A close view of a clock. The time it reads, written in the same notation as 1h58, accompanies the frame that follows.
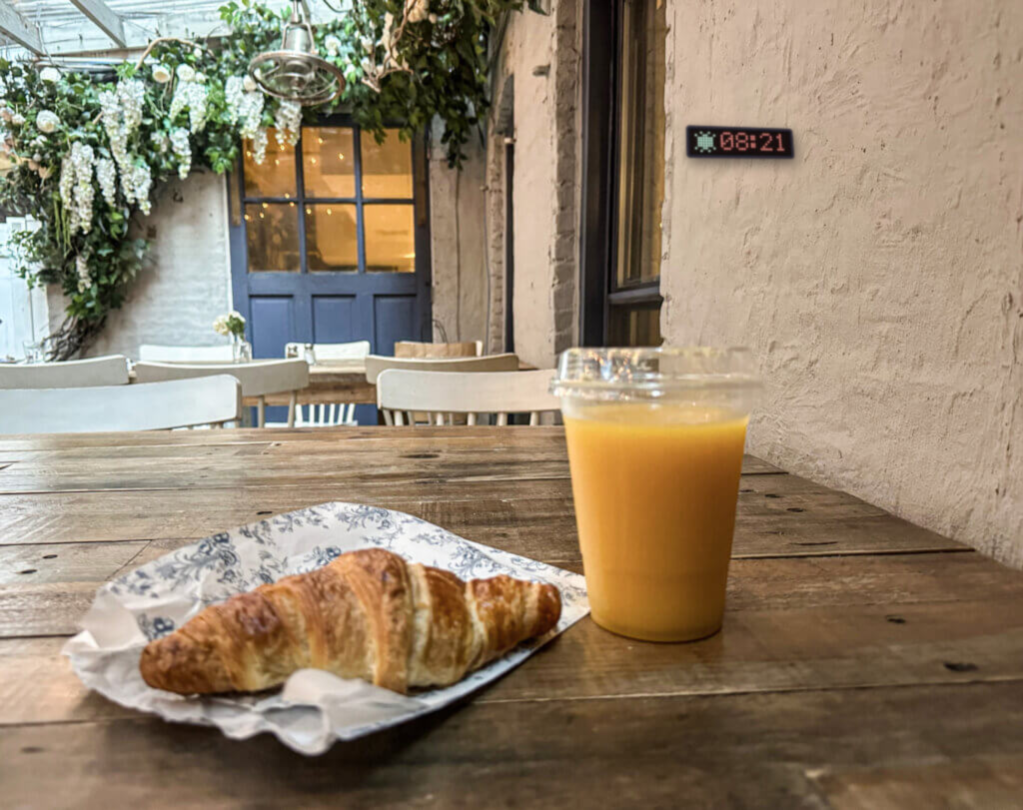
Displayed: 8h21
